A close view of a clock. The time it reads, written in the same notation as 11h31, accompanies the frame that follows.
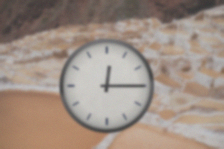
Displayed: 12h15
